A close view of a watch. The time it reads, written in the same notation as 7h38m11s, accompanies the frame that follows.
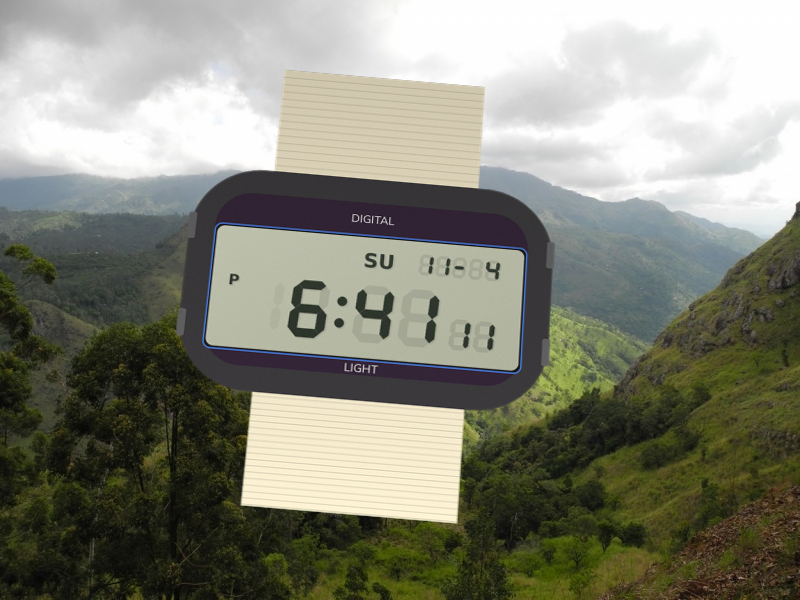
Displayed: 6h41m11s
